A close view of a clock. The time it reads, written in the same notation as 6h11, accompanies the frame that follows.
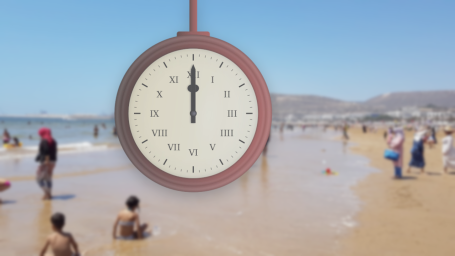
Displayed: 12h00
